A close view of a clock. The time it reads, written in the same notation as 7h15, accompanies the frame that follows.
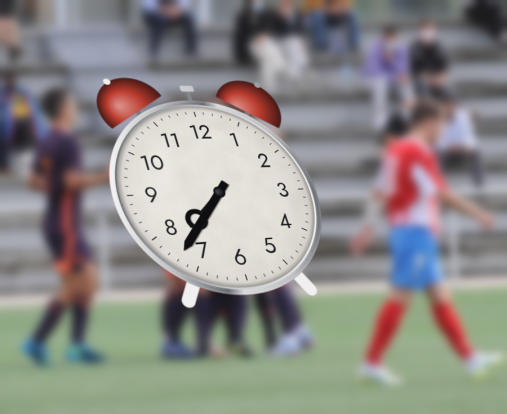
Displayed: 7h37
